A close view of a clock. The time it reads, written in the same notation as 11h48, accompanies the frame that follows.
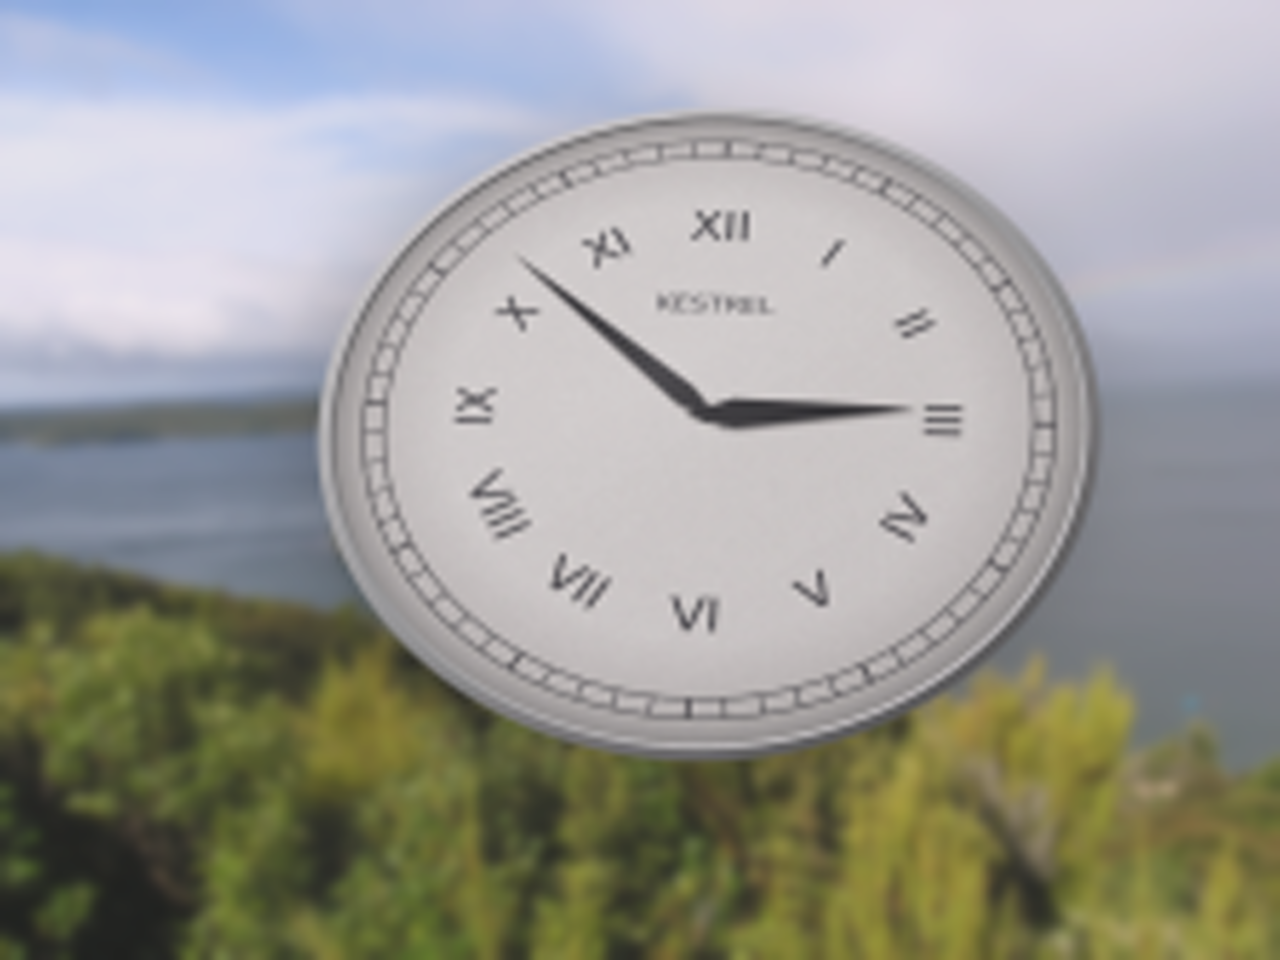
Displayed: 2h52
